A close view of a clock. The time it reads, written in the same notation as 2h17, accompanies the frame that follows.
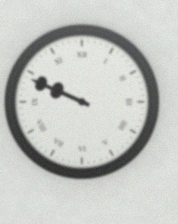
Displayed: 9h49
